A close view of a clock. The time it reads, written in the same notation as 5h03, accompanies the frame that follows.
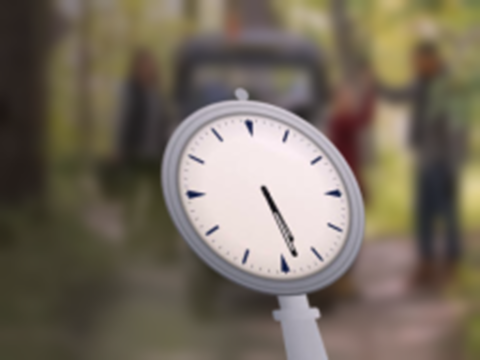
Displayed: 5h28
